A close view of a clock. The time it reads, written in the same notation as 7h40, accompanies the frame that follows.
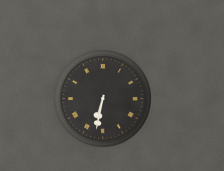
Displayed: 6h32
